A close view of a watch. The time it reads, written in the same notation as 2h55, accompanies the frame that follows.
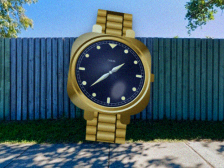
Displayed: 1h38
